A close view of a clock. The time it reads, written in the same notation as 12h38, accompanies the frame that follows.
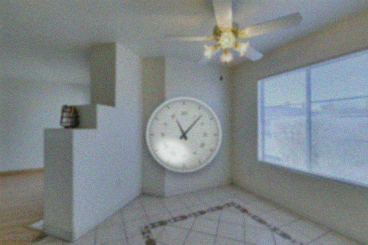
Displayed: 11h07
